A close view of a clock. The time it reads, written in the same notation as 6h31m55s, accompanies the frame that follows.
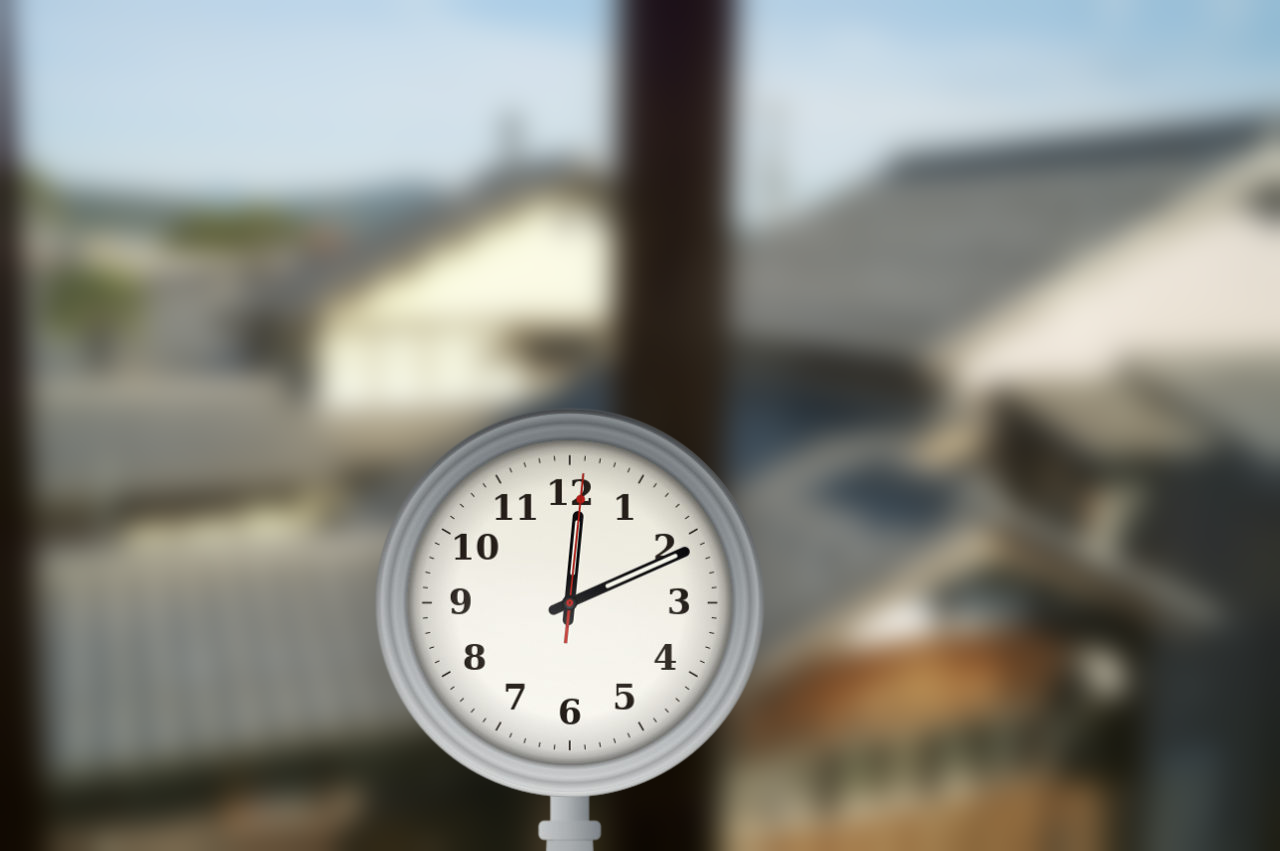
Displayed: 12h11m01s
